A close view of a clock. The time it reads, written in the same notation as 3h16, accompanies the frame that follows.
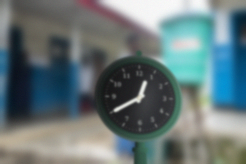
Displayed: 12h40
